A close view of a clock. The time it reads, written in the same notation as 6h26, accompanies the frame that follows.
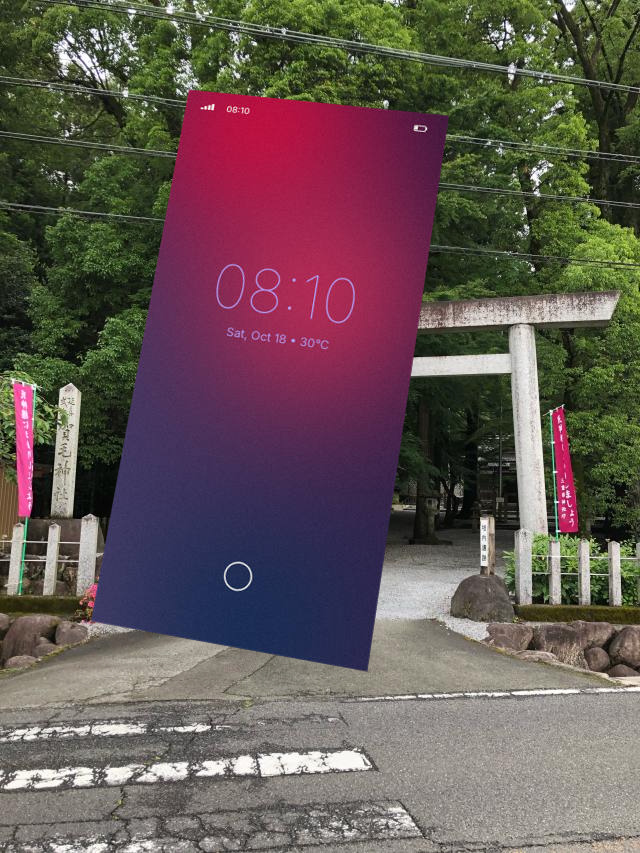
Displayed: 8h10
